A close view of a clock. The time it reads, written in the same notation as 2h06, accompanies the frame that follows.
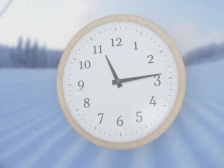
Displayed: 11h14
